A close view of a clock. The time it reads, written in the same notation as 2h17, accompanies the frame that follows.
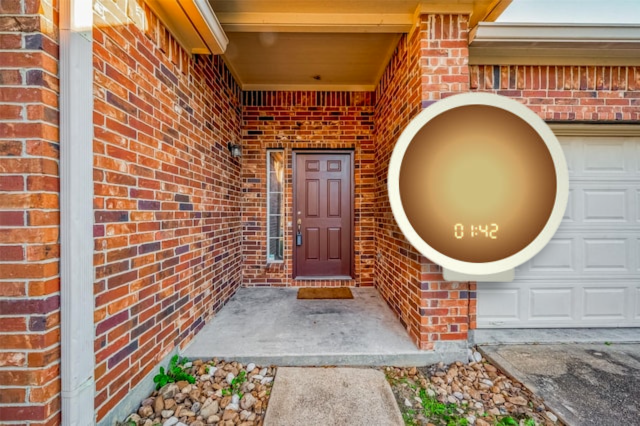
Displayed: 1h42
